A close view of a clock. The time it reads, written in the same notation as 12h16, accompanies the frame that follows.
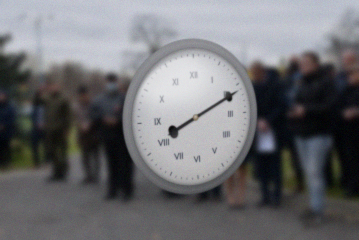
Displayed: 8h11
